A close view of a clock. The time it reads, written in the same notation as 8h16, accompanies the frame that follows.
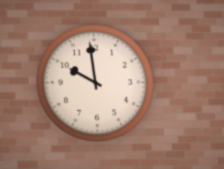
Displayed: 9h59
